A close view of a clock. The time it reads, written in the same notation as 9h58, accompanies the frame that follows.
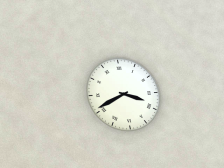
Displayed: 3h41
